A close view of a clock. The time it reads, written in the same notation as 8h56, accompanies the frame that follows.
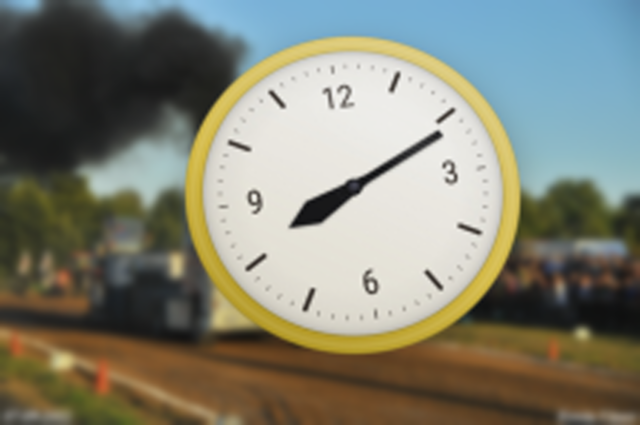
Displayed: 8h11
